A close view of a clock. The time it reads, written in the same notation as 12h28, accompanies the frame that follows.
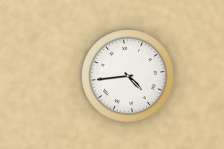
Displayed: 4h45
